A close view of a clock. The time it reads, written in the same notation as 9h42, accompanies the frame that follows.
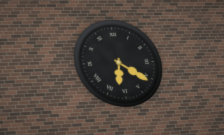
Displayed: 6h21
